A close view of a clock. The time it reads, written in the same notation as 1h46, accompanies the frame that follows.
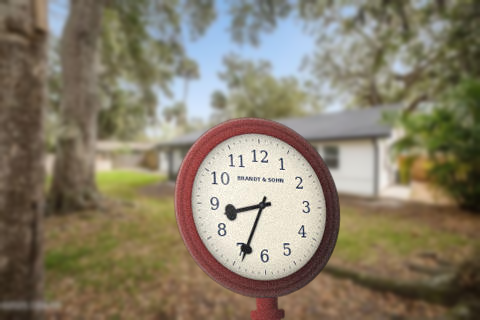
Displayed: 8h34
